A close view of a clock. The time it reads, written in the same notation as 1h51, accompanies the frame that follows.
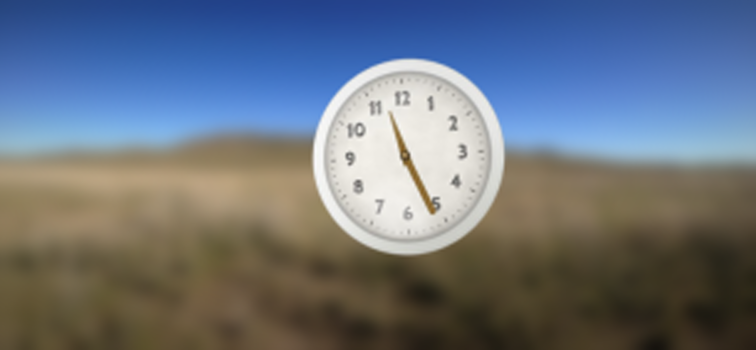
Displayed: 11h26
